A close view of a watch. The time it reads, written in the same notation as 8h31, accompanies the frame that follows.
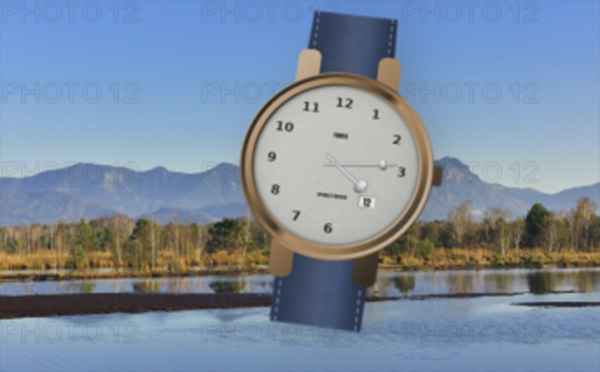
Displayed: 4h14
